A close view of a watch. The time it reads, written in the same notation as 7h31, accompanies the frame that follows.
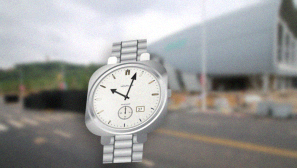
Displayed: 10h03
